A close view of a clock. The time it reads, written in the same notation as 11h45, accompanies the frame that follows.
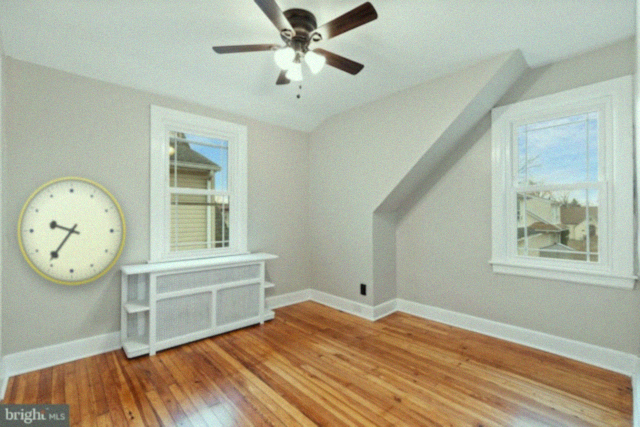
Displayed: 9h36
